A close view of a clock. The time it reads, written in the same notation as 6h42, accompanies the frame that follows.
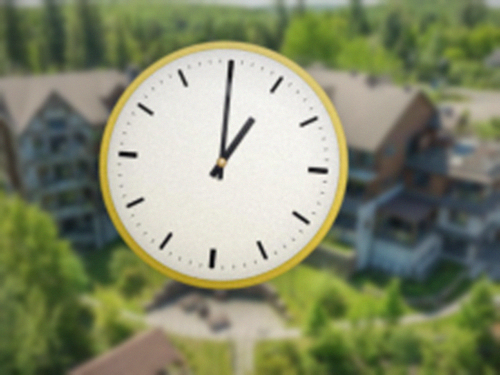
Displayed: 1h00
